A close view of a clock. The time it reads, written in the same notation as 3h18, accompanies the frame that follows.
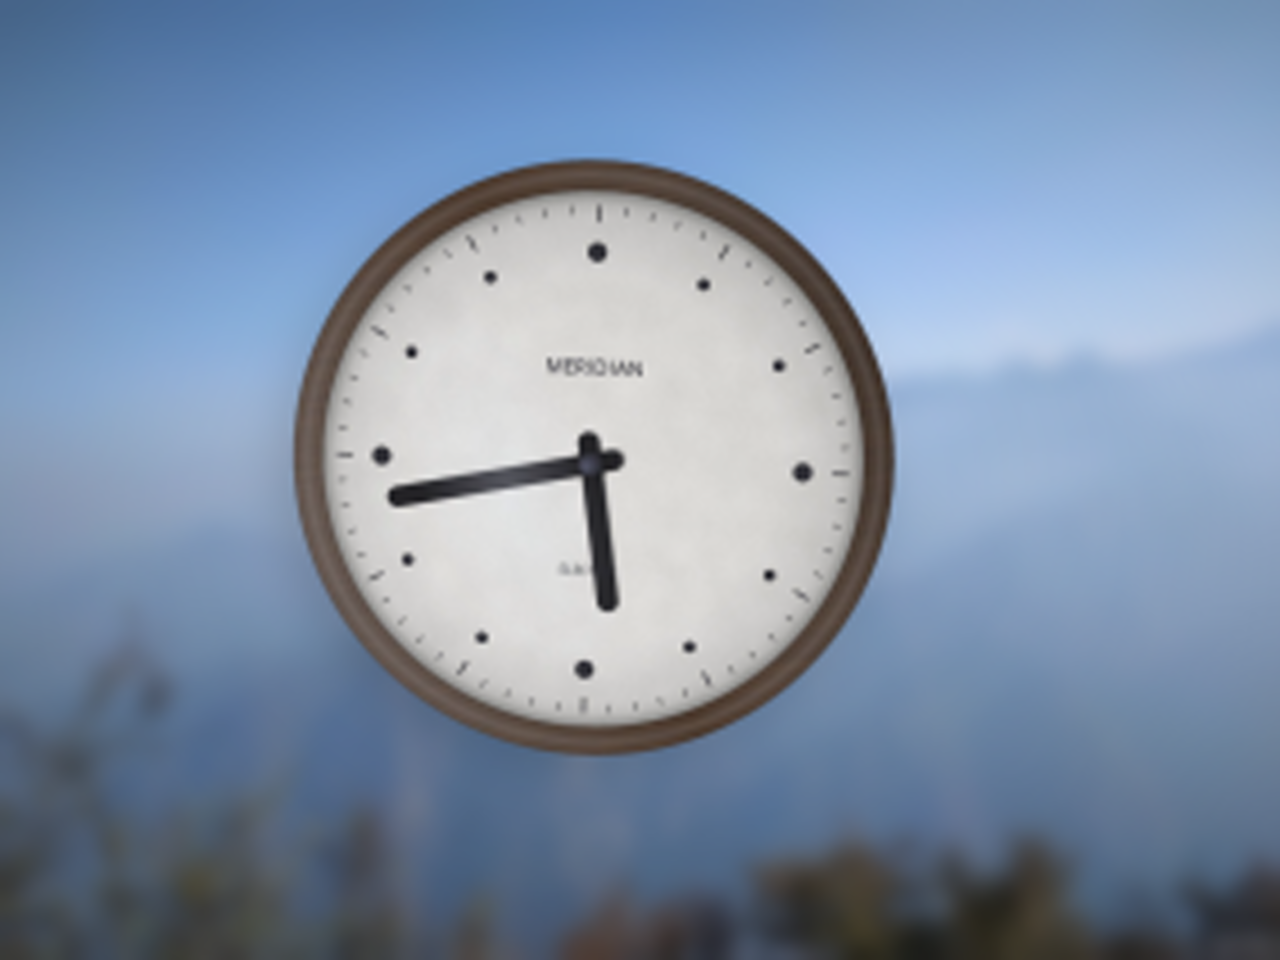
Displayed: 5h43
